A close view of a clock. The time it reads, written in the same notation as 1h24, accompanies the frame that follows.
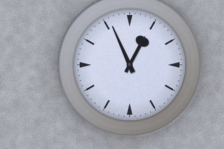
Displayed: 12h56
